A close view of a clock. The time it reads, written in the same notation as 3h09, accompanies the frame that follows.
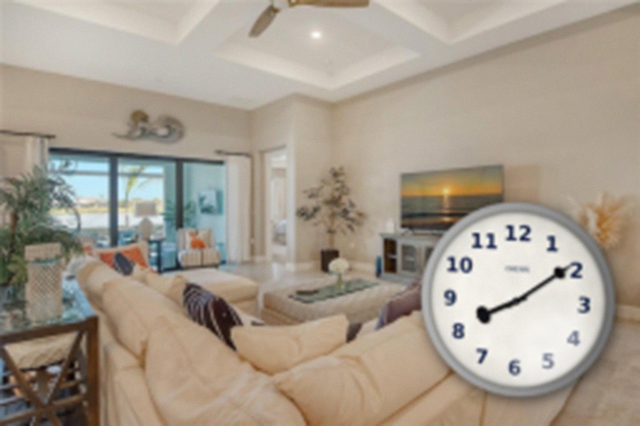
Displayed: 8h09
